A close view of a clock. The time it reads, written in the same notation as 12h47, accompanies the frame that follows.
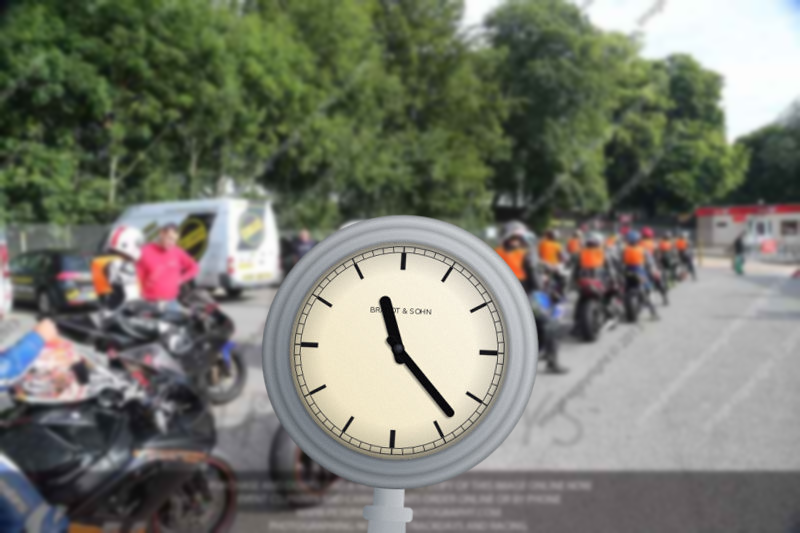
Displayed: 11h23
